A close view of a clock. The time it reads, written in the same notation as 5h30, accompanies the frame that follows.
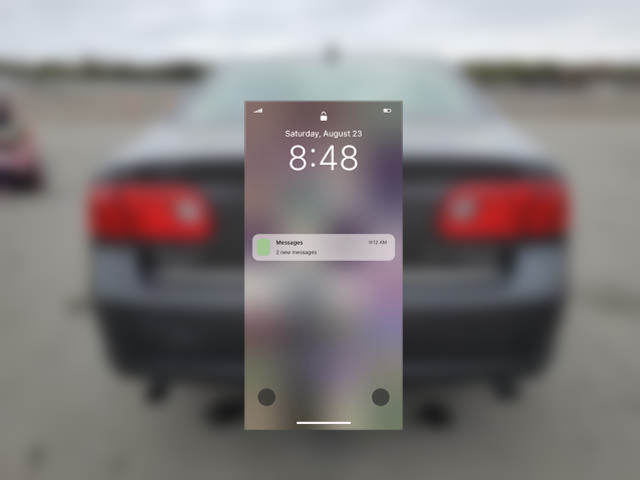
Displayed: 8h48
